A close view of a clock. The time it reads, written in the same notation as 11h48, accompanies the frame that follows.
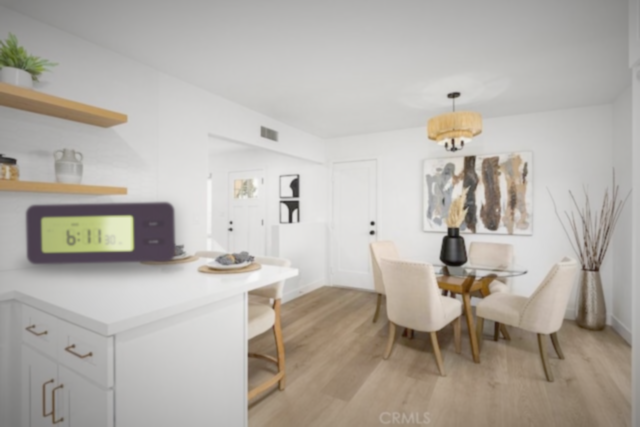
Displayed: 6h11
